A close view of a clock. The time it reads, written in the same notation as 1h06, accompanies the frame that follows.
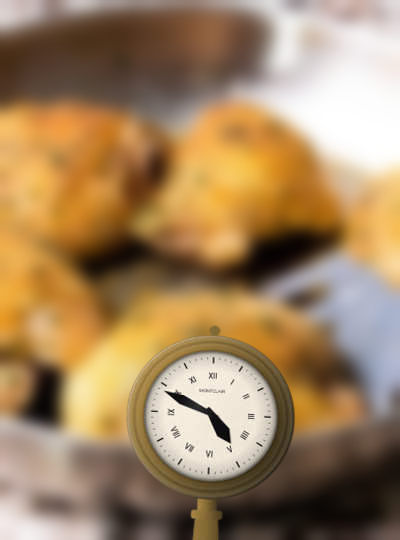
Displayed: 4h49
